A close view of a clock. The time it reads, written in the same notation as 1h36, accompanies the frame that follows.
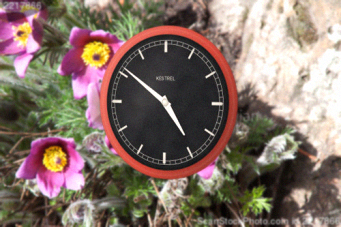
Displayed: 4h51
